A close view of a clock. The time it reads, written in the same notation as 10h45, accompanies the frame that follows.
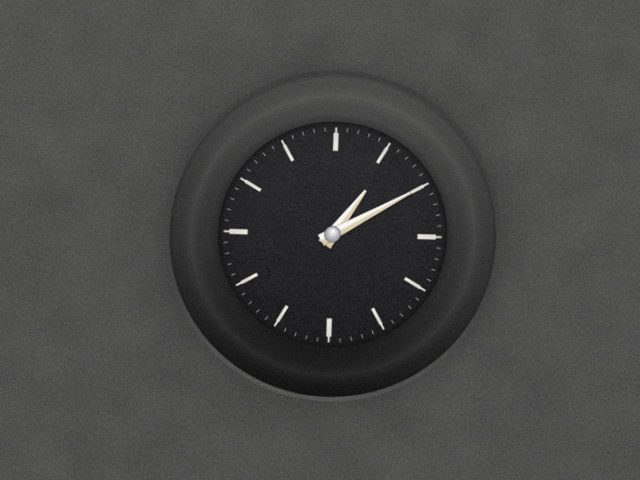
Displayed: 1h10
